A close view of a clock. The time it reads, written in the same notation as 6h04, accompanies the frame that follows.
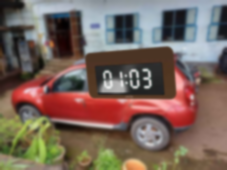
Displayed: 1h03
